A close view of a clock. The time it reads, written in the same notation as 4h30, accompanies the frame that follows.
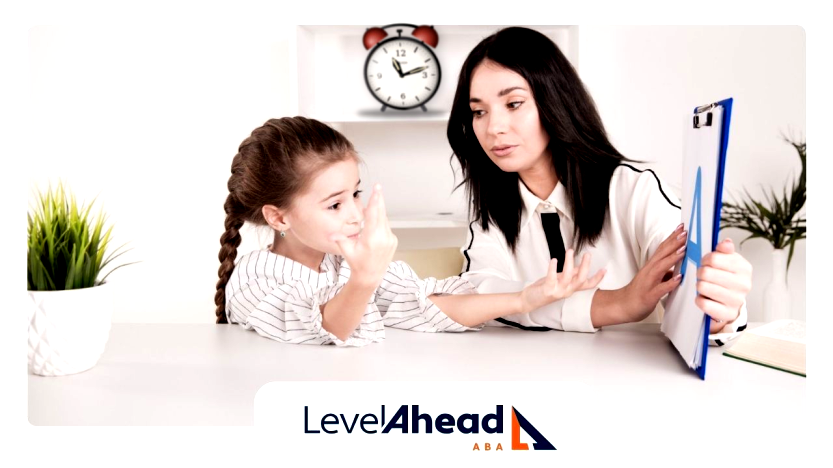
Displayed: 11h12
